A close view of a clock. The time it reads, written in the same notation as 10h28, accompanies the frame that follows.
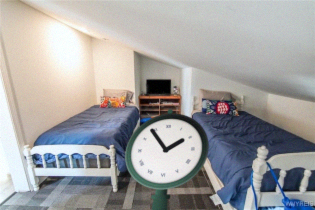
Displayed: 1h54
